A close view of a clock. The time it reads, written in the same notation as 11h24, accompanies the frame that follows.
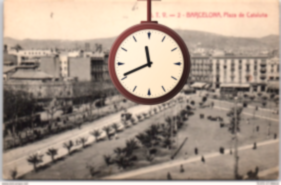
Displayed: 11h41
